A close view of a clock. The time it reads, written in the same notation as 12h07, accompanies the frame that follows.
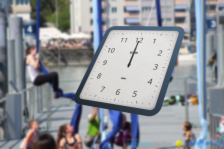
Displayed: 12h00
